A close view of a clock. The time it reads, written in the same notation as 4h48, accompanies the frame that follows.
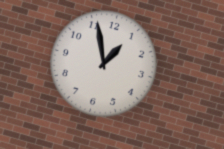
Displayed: 12h56
